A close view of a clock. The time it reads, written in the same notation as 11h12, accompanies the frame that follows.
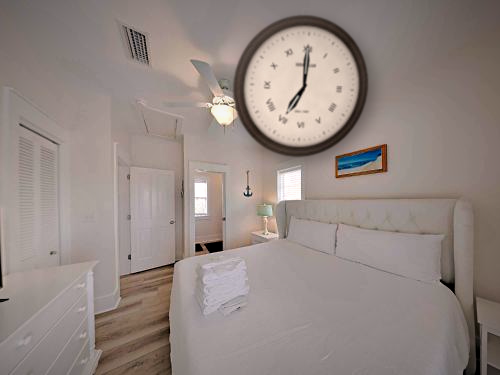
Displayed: 7h00
